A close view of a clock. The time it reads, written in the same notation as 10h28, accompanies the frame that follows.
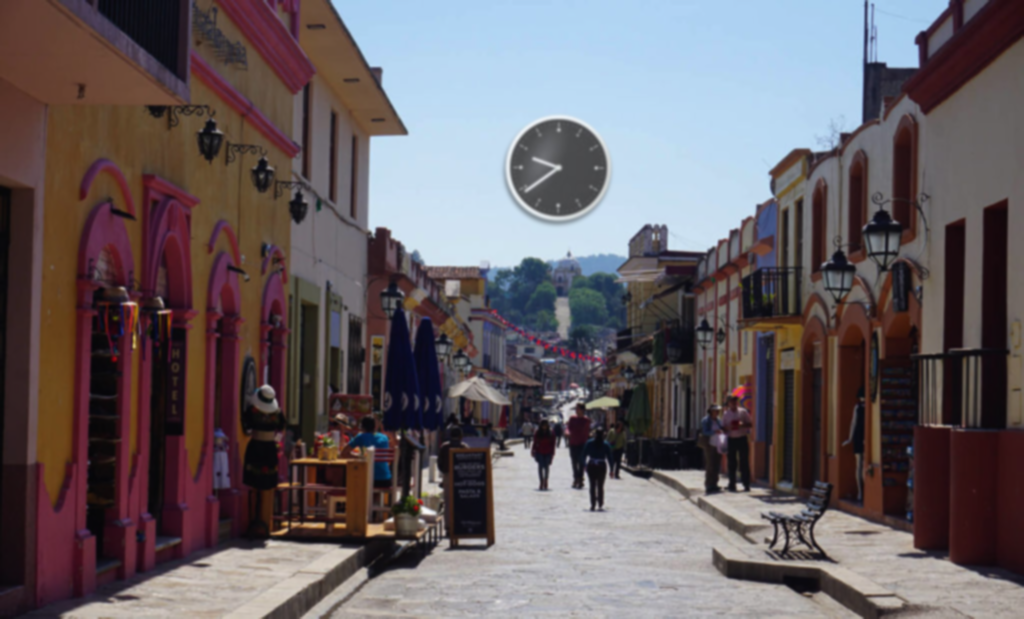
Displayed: 9h39
